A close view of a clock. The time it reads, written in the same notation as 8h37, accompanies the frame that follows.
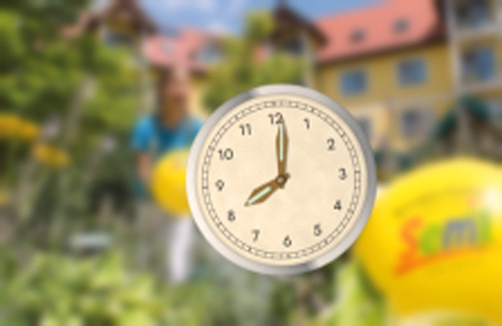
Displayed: 8h01
